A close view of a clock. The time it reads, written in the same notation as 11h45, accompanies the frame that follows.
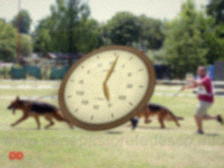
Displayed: 5h01
